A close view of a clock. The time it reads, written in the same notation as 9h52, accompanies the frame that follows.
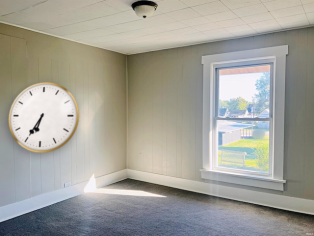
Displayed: 6h35
